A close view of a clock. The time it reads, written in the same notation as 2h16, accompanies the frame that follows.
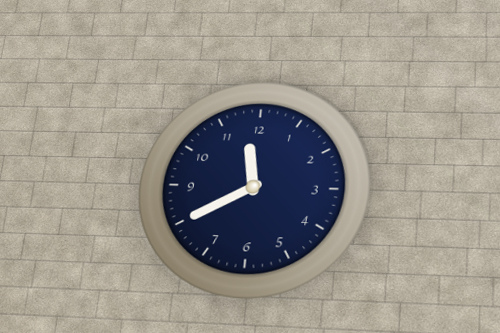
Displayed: 11h40
